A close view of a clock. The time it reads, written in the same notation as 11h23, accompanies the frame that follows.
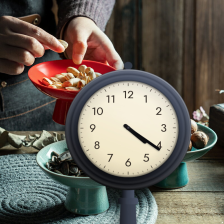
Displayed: 4h21
